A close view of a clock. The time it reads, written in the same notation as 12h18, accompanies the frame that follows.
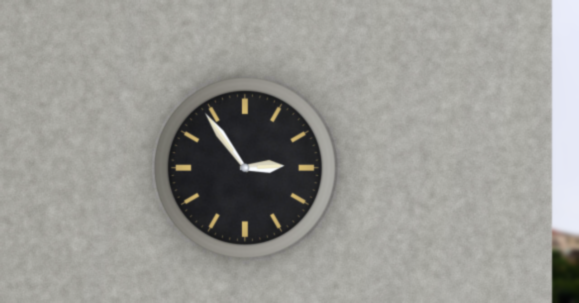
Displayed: 2h54
